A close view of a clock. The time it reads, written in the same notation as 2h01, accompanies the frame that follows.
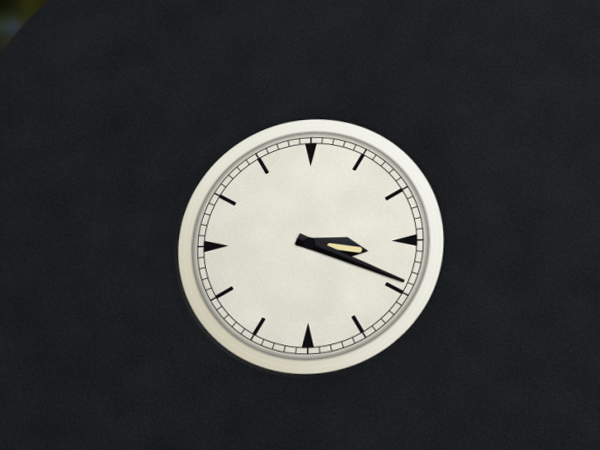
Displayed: 3h19
